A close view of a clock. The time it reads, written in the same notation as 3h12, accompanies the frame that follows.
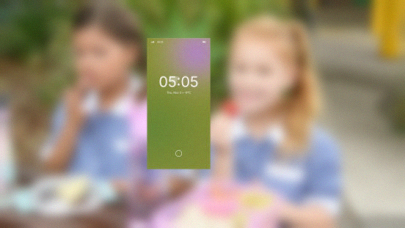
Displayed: 5h05
